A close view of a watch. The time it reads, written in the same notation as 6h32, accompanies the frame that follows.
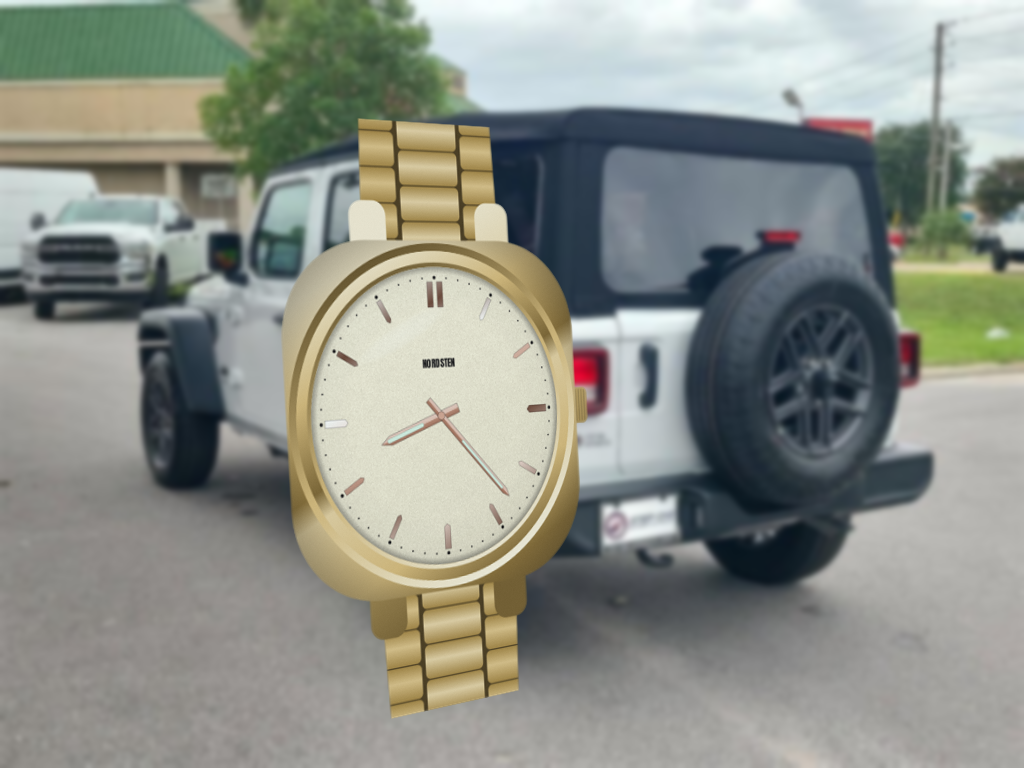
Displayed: 8h23
